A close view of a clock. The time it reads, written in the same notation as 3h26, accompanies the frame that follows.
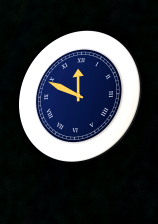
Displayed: 11h49
